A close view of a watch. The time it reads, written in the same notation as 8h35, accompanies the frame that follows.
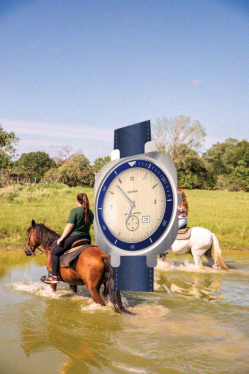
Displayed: 6h53
